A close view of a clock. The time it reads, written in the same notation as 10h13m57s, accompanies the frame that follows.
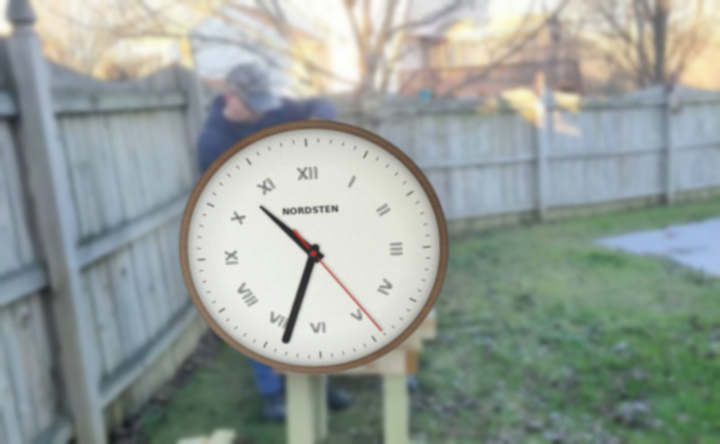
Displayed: 10h33m24s
